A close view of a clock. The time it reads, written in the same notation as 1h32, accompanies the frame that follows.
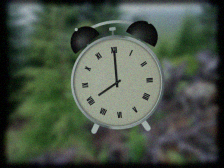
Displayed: 8h00
